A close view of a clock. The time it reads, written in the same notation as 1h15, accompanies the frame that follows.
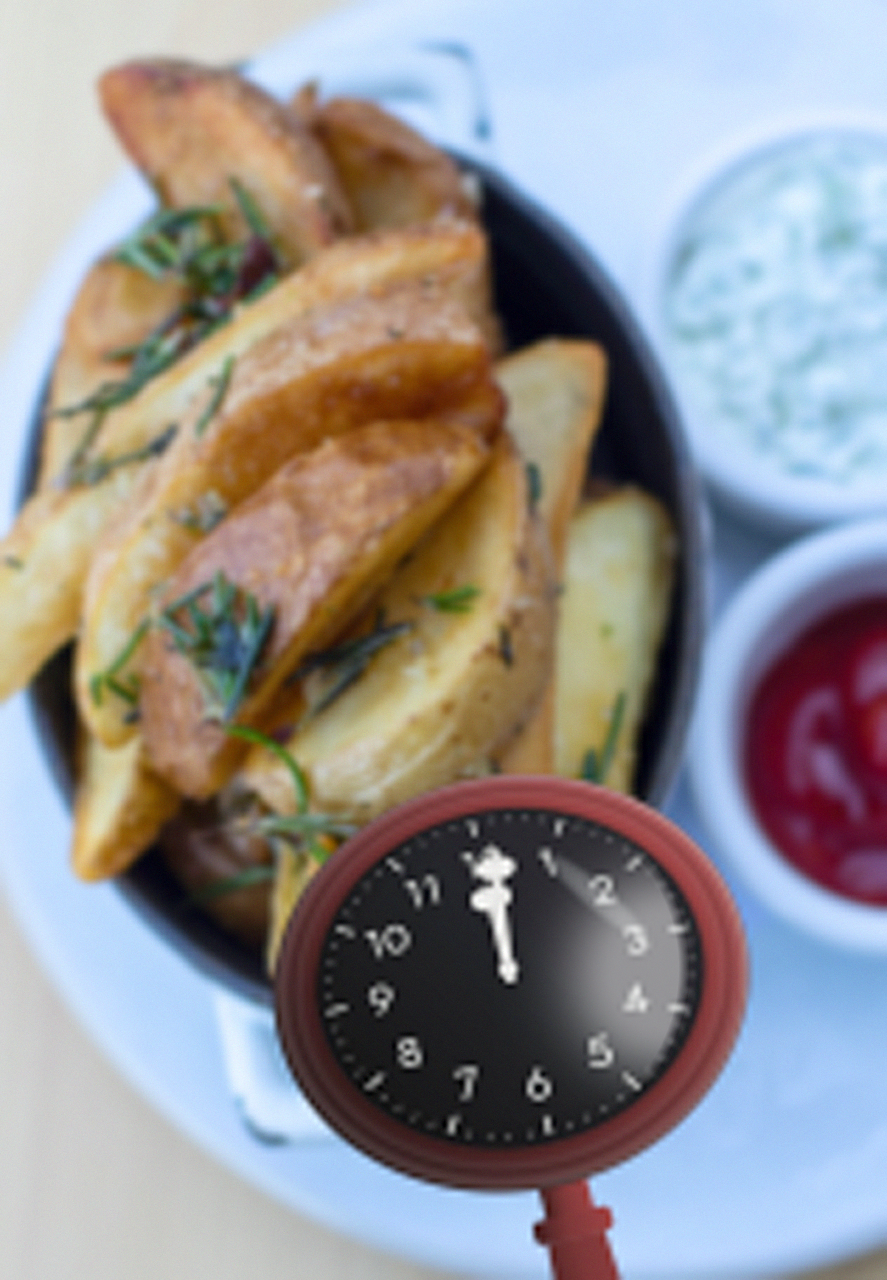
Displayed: 12h01
